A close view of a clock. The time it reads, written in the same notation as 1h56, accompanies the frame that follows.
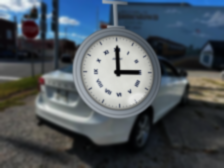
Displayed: 3h00
